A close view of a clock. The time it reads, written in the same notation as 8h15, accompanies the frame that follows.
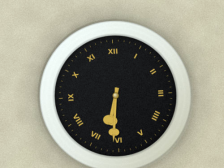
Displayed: 6h31
